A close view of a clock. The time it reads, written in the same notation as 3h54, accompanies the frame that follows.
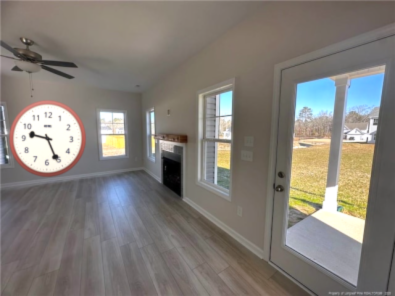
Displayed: 9h26
